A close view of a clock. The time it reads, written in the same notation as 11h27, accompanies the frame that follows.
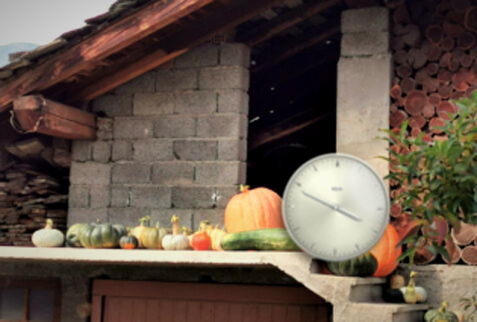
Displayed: 3h49
